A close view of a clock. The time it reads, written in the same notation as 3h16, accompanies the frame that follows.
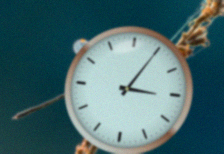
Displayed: 3h05
